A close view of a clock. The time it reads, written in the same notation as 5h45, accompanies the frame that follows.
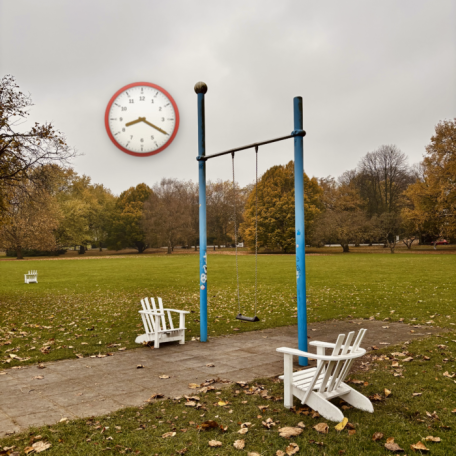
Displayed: 8h20
